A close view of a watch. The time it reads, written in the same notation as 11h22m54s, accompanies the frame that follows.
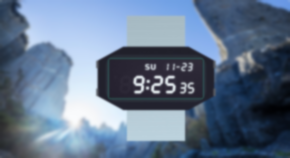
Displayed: 9h25m35s
